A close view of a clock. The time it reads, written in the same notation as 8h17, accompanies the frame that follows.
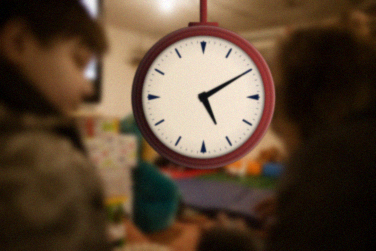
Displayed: 5h10
